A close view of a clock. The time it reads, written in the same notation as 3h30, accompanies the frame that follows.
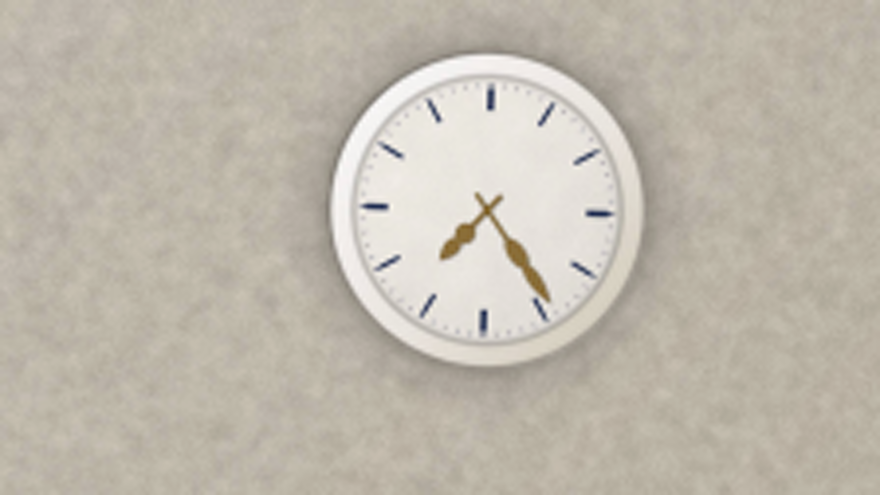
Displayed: 7h24
